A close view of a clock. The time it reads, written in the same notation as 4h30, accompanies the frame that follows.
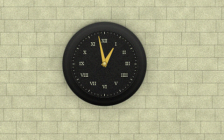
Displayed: 12h58
